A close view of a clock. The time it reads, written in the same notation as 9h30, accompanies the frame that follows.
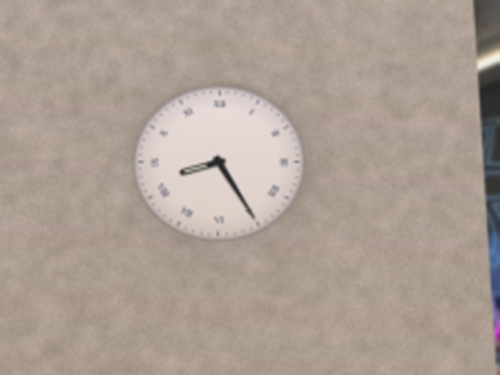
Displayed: 8h25
